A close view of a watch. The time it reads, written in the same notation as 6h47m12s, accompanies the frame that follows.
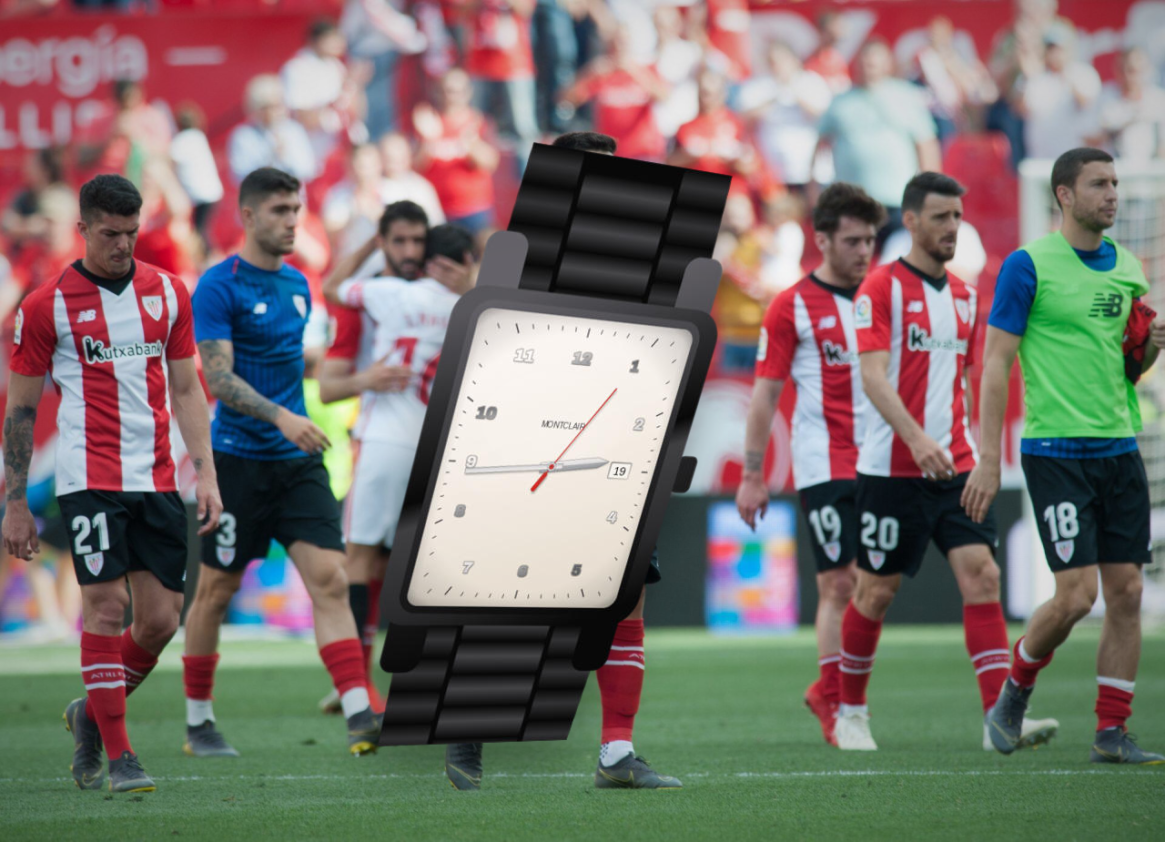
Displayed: 2h44m05s
